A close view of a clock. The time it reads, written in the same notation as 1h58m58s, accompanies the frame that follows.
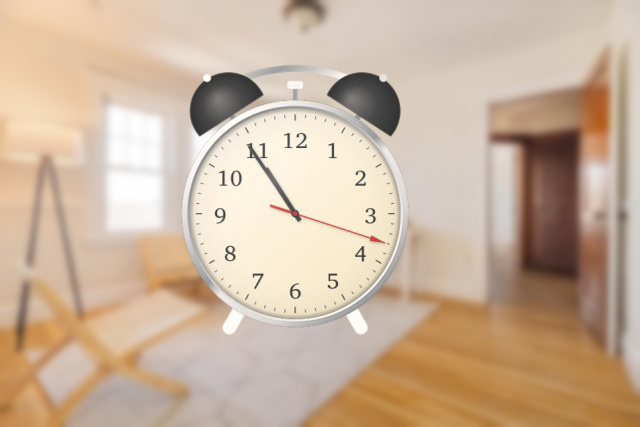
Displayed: 10h54m18s
